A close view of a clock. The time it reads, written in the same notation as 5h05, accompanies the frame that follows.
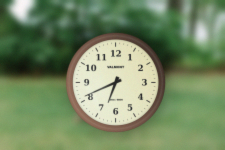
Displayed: 6h41
